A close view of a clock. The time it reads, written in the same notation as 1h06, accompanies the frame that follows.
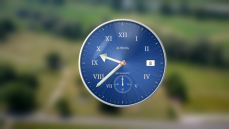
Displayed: 9h38
